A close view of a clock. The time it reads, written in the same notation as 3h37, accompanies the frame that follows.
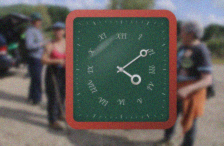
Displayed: 4h09
